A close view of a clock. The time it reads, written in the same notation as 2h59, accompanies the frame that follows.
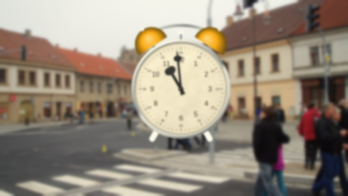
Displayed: 10h59
